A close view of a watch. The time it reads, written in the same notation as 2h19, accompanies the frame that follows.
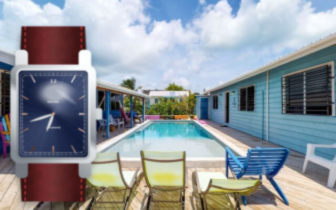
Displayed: 6h42
